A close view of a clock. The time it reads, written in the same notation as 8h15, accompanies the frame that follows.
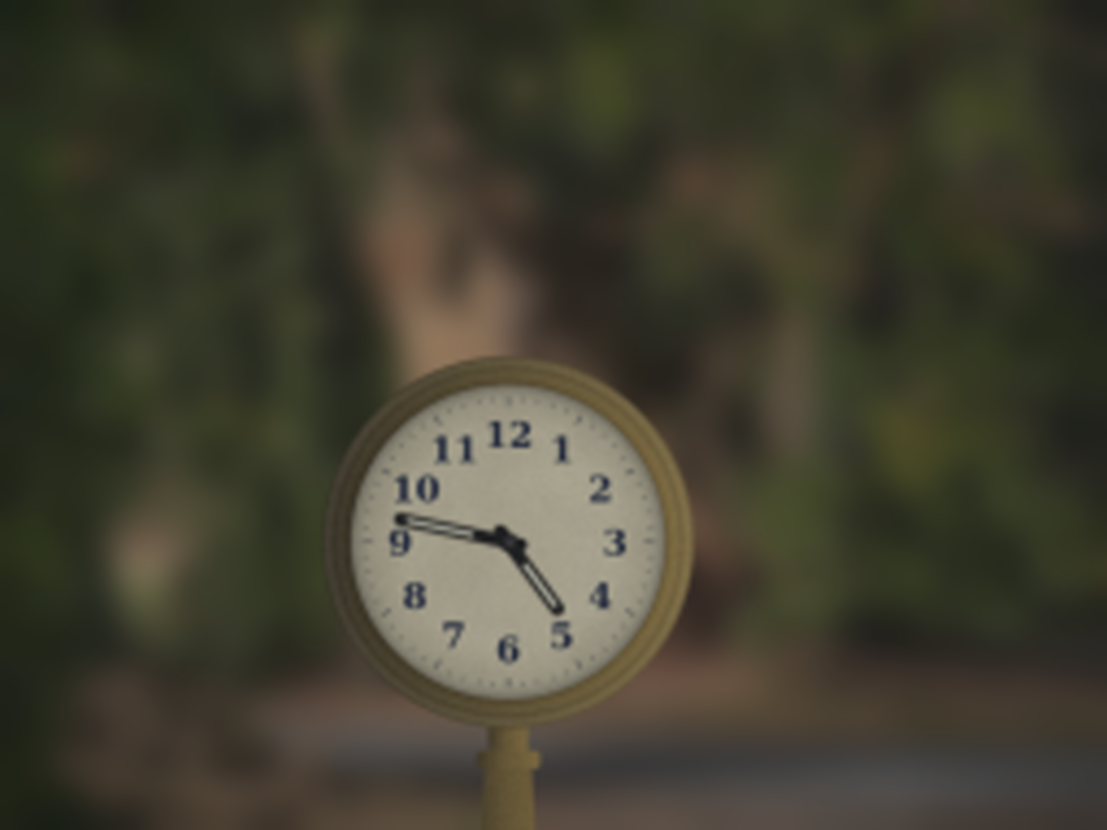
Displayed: 4h47
